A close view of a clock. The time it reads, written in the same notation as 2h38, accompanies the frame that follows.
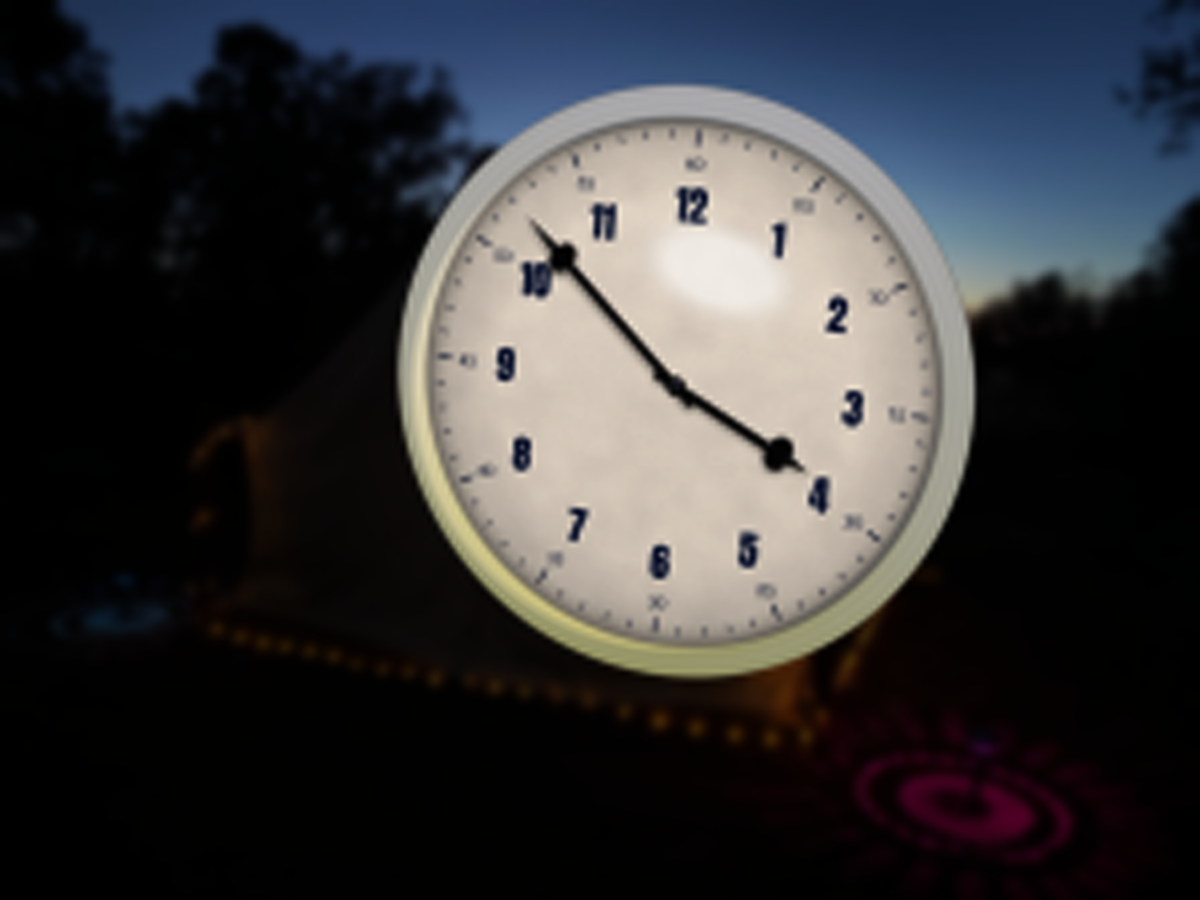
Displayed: 3h52
